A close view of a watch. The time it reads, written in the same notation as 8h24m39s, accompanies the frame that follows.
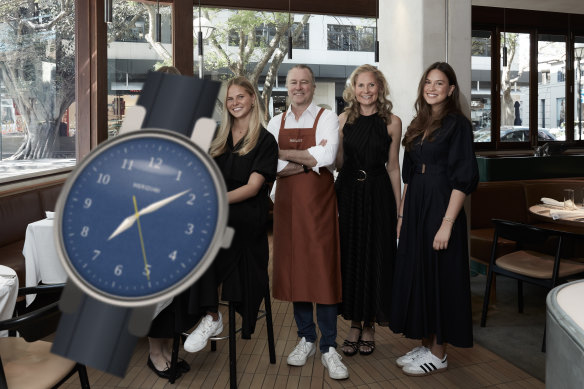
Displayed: 7h08m25s
